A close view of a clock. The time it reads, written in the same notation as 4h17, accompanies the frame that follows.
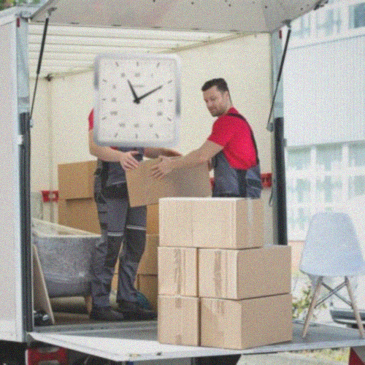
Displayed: 11h10
